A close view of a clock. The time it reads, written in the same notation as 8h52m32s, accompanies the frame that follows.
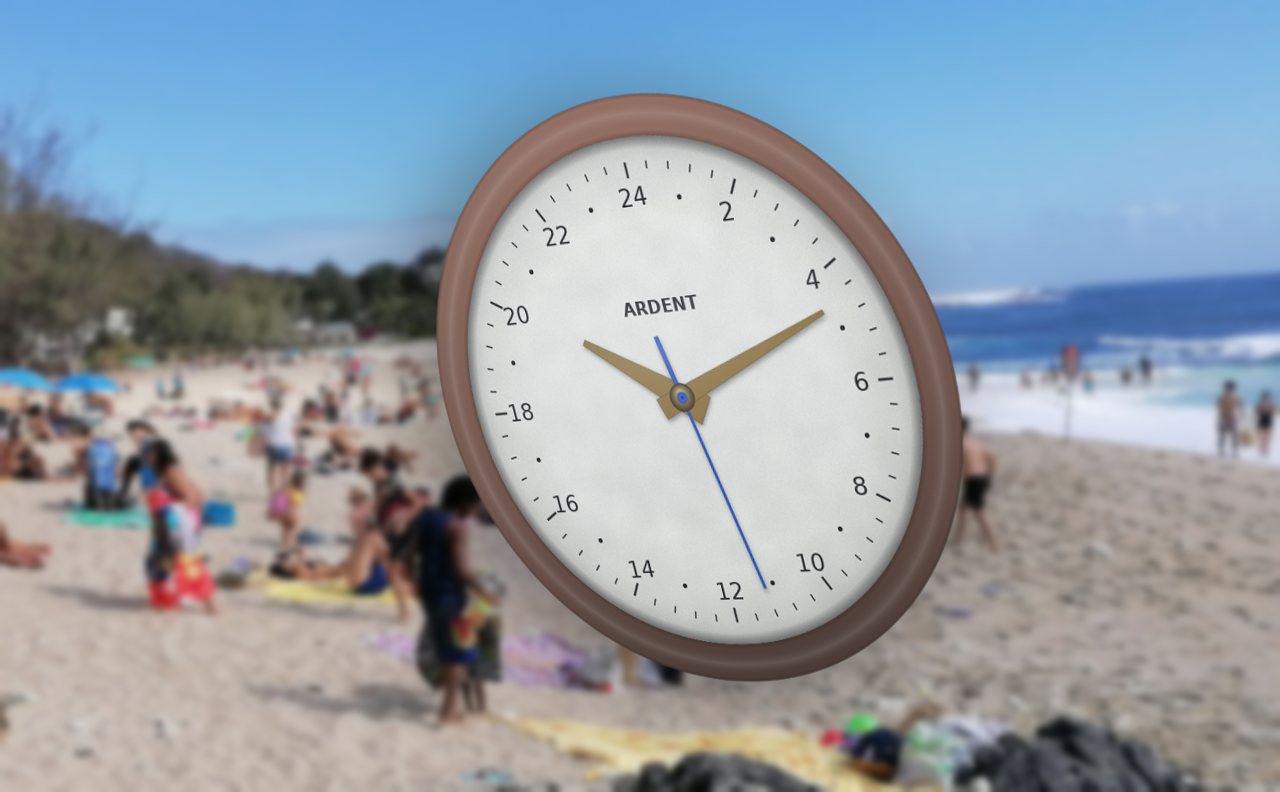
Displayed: 20h11m28s
